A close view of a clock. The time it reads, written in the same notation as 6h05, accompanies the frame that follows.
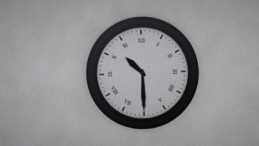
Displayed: 10h30
